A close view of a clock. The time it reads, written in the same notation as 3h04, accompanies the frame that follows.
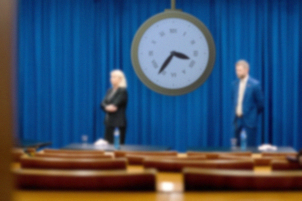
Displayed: 3h36
